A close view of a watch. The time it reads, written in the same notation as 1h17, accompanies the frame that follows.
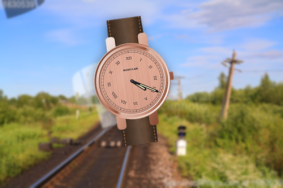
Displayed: 4h20
